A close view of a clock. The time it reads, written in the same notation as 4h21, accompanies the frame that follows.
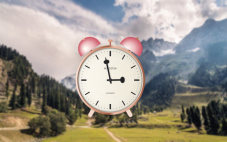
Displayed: 2h58
